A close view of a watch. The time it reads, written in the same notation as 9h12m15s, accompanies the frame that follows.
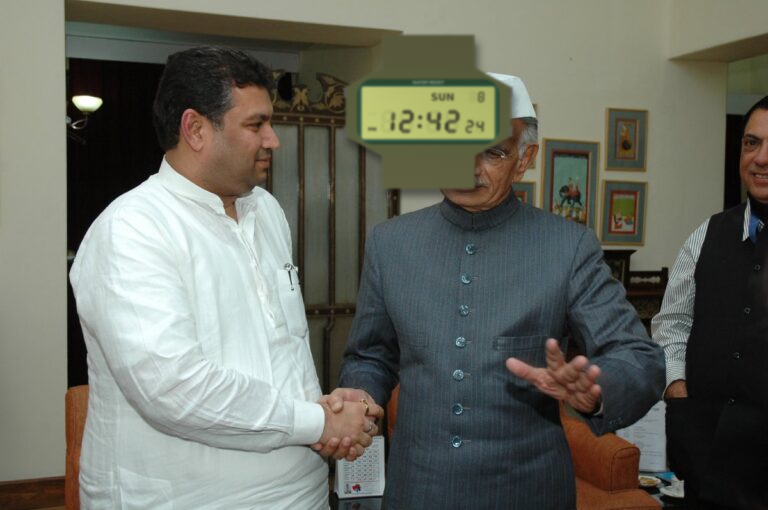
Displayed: 12h42m24s
